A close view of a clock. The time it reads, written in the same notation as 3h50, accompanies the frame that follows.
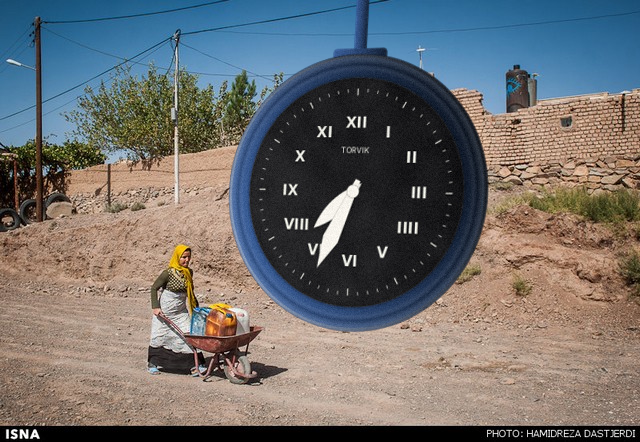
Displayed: 7h34
